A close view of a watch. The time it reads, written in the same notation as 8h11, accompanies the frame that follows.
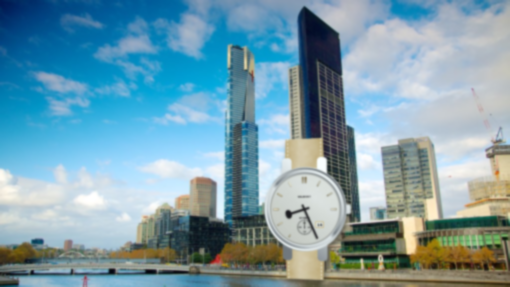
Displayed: 8h26
